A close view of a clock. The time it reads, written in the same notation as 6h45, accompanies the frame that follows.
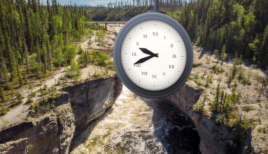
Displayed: 9h41
